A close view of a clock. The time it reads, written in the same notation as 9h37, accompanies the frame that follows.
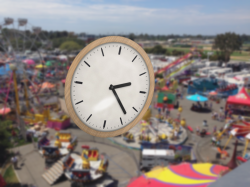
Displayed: 2h23
